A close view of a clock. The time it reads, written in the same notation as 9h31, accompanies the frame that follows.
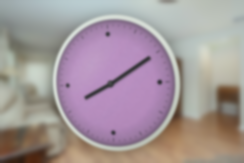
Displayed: 8h10
